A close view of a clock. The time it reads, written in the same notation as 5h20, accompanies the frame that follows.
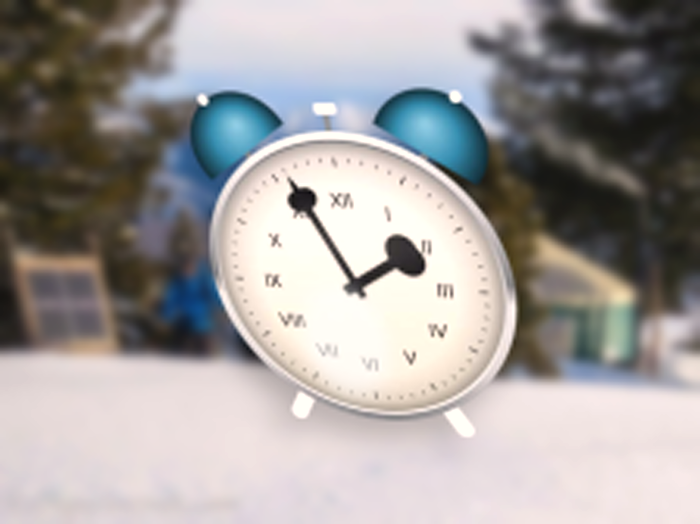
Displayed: 1h56
